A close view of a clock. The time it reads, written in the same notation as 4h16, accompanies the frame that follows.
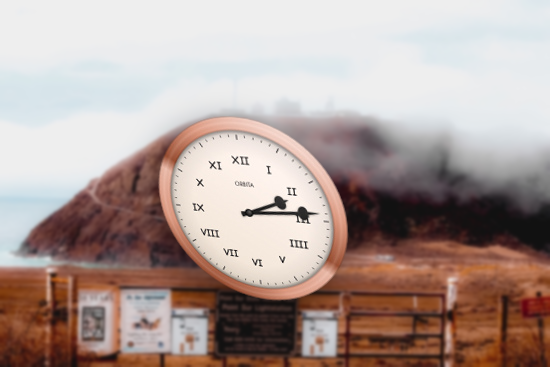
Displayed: 2h14
